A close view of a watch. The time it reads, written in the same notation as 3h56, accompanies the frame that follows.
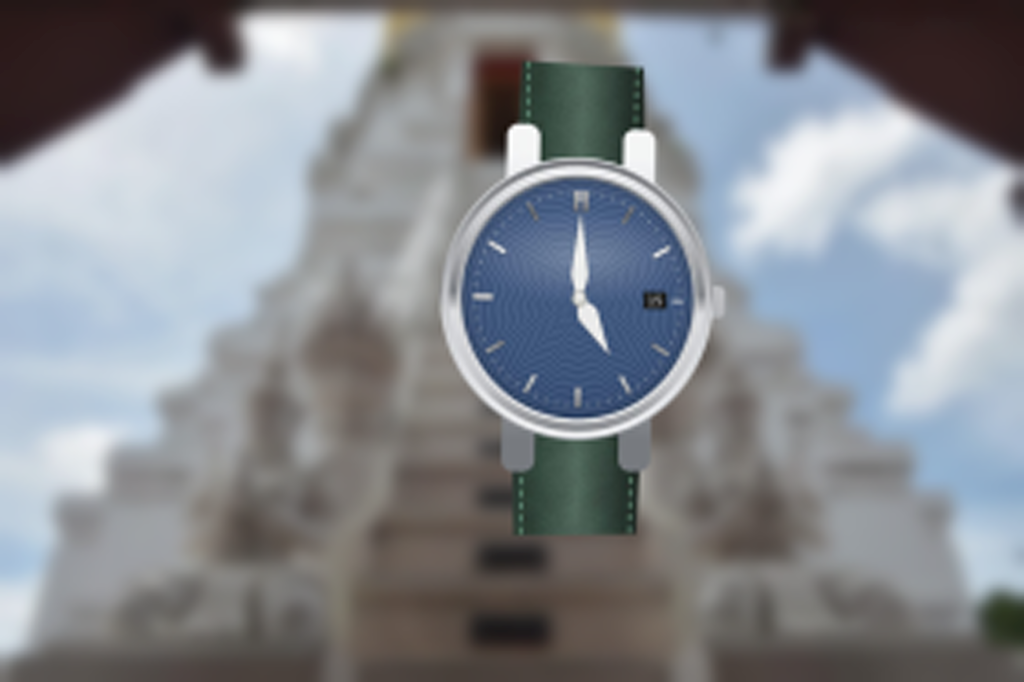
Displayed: 5h00
